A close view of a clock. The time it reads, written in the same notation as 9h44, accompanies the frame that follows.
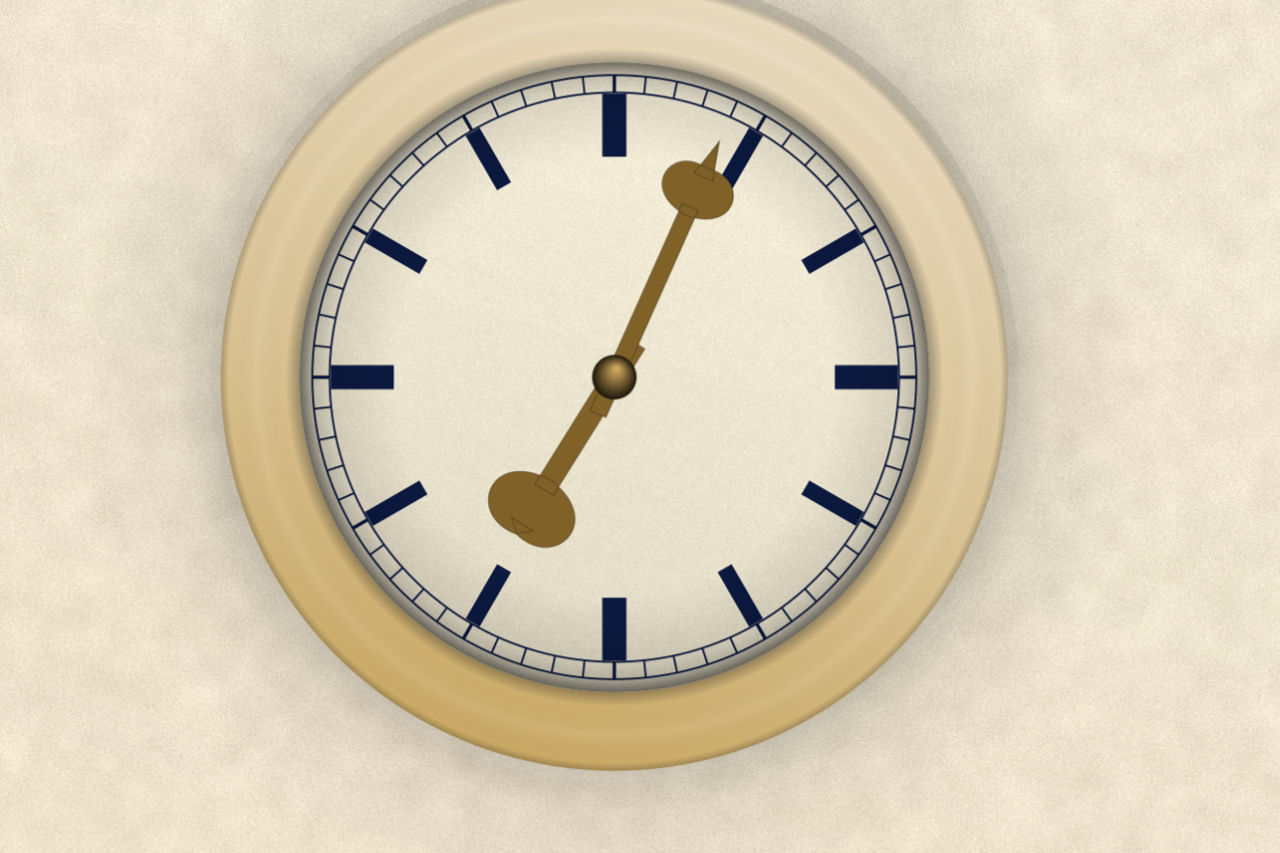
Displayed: 7h04
